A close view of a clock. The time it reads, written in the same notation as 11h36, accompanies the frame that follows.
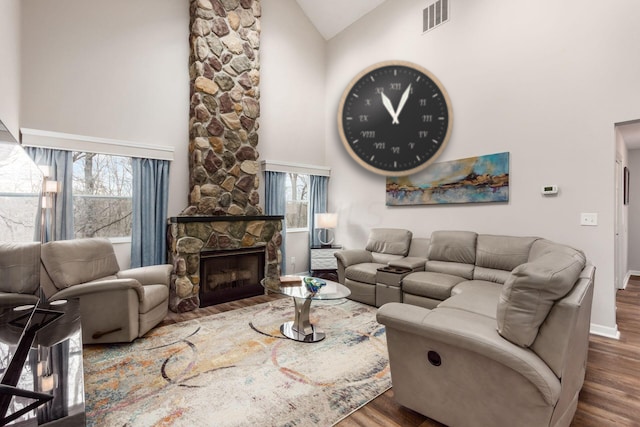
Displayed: 11h04
